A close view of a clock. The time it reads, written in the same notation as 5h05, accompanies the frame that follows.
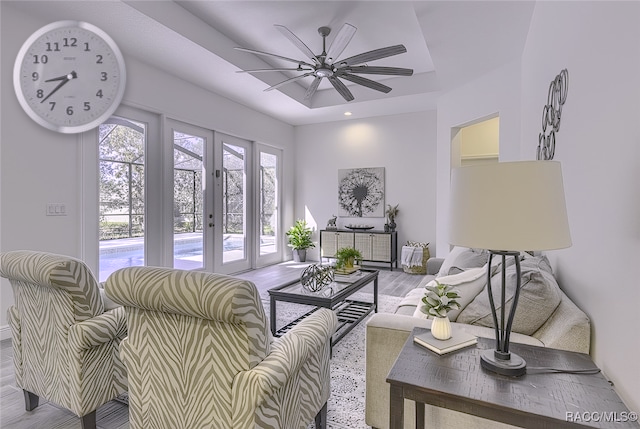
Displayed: 8h38
